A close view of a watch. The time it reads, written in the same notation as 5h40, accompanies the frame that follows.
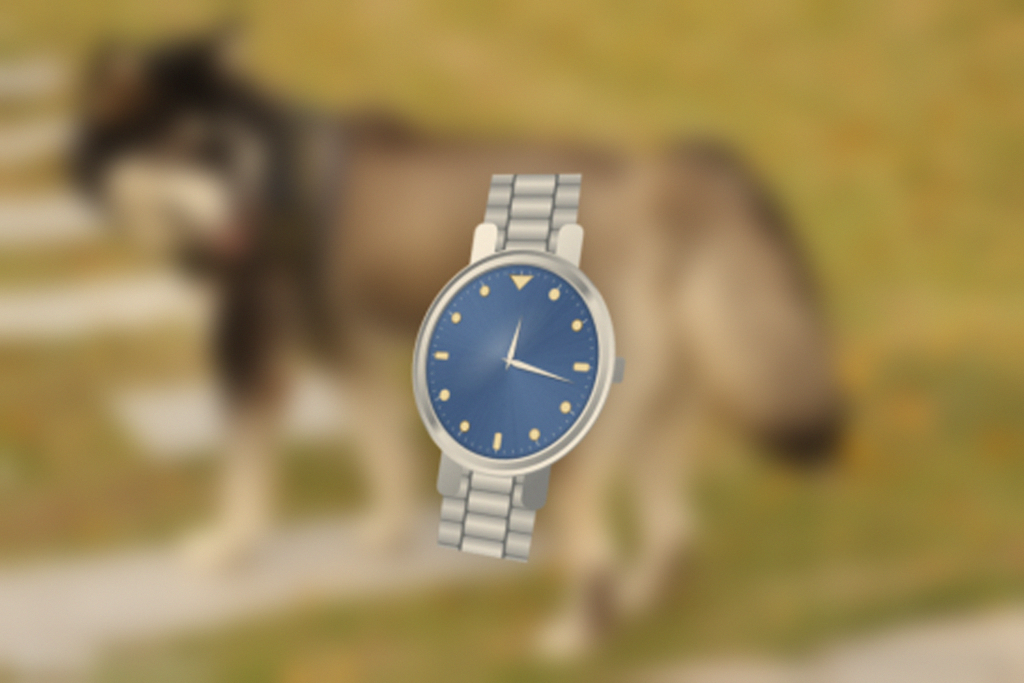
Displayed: 12h17
